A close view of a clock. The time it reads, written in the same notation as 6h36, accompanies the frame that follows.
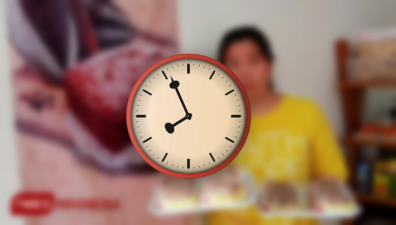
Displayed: 7h56
